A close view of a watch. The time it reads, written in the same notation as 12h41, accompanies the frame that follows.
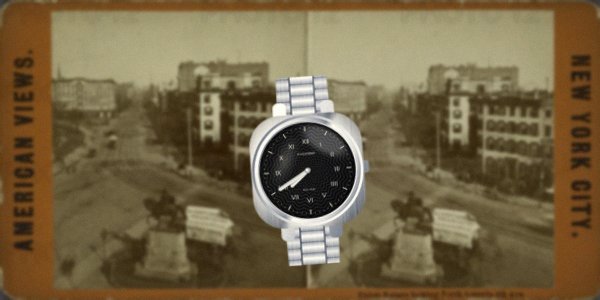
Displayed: 7h40
